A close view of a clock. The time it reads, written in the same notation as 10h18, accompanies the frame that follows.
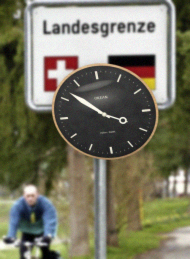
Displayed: 3h52
